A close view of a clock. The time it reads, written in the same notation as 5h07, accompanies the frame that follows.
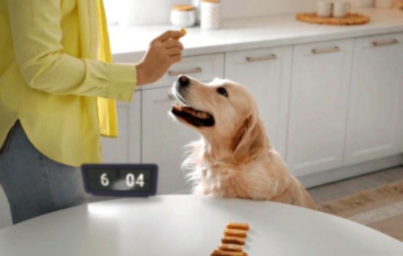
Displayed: 6h04
